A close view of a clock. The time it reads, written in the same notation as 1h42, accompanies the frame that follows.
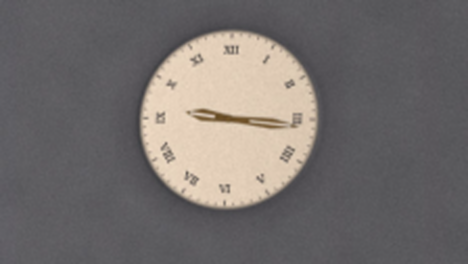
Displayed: 9h16
